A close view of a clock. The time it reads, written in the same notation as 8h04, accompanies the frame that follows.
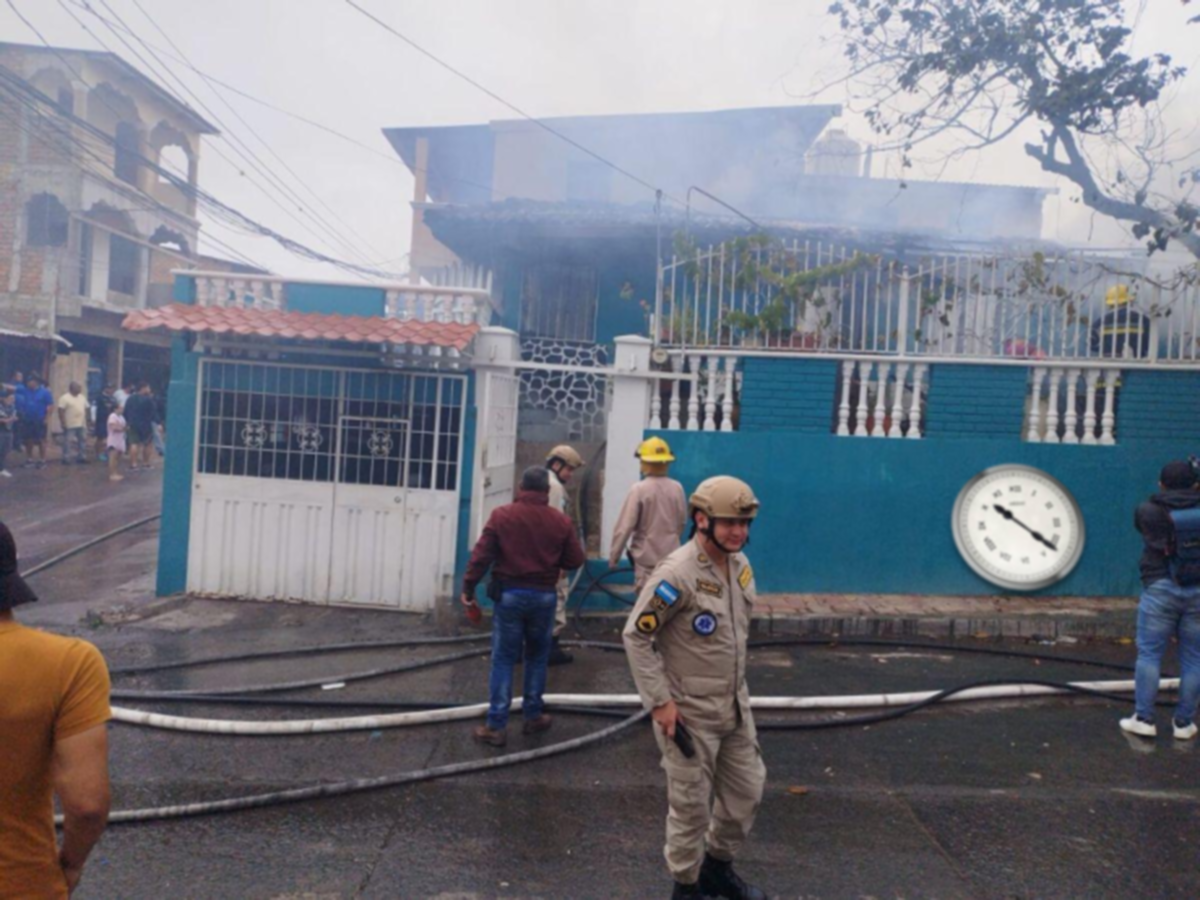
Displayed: 10h22
